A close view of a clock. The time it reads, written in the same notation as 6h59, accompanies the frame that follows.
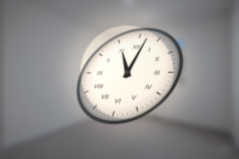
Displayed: 11h02
